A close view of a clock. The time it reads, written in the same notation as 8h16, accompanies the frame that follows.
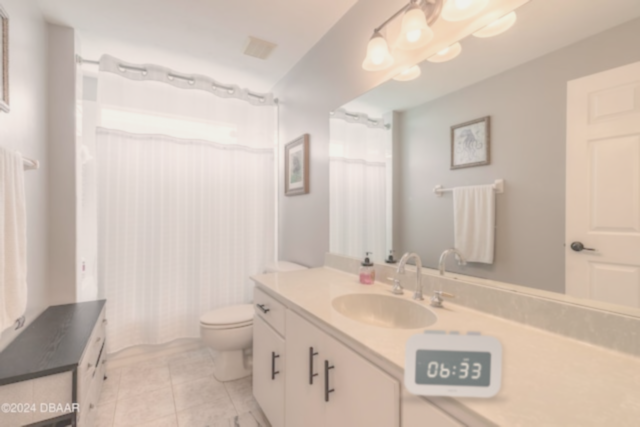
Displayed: 6h33
